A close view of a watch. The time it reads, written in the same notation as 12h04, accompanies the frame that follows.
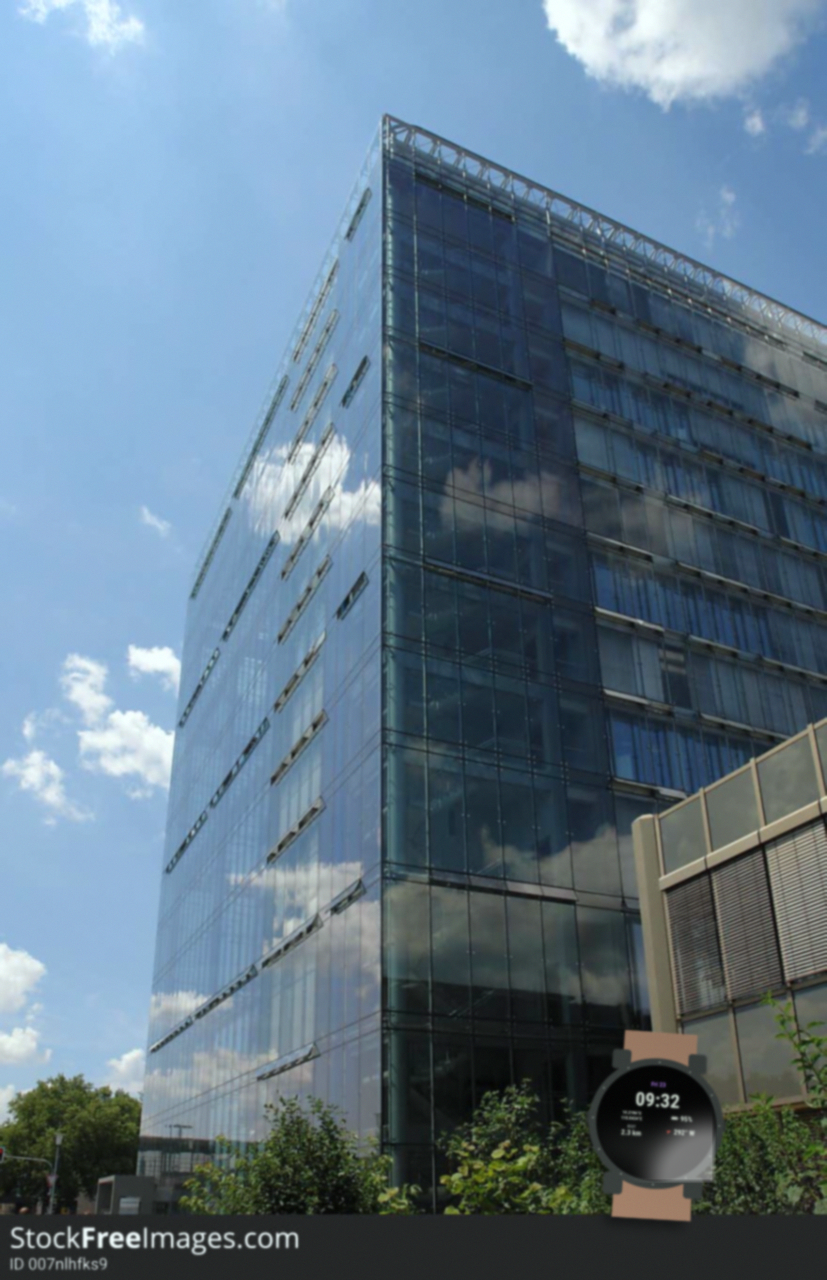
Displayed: 9h32
